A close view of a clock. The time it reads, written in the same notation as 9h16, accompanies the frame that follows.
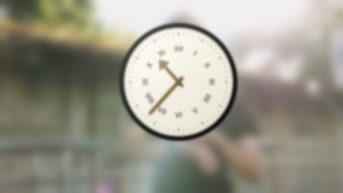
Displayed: 10h37
